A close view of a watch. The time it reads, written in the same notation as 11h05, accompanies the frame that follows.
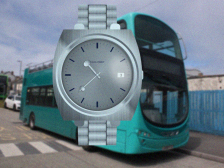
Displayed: 10h38
